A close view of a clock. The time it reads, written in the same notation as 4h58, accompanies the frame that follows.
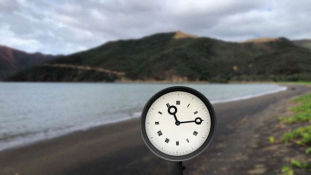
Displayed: 11h14
